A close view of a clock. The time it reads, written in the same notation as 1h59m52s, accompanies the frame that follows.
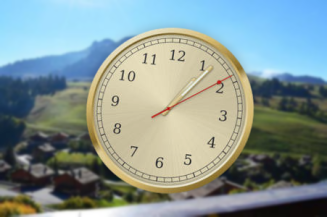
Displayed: 1h06m09s
